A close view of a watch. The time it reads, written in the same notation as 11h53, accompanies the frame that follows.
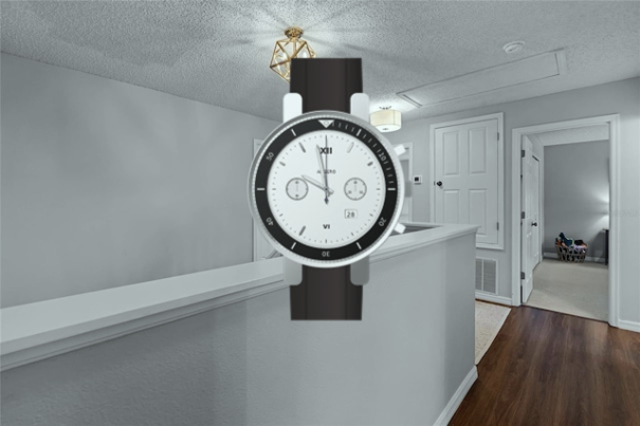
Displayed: 9h58
